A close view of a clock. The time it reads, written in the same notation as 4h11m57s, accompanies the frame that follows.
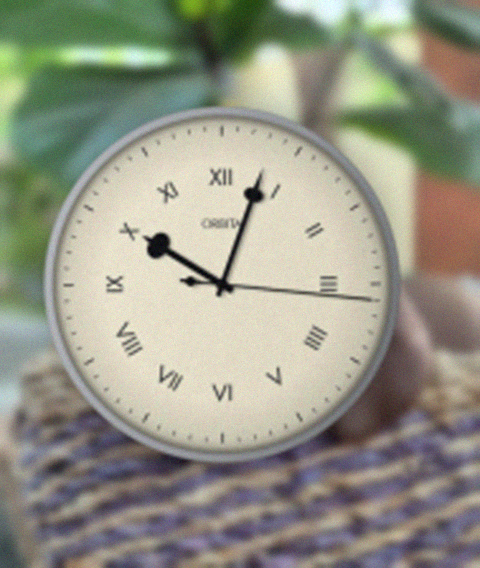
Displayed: 10h03m16s
